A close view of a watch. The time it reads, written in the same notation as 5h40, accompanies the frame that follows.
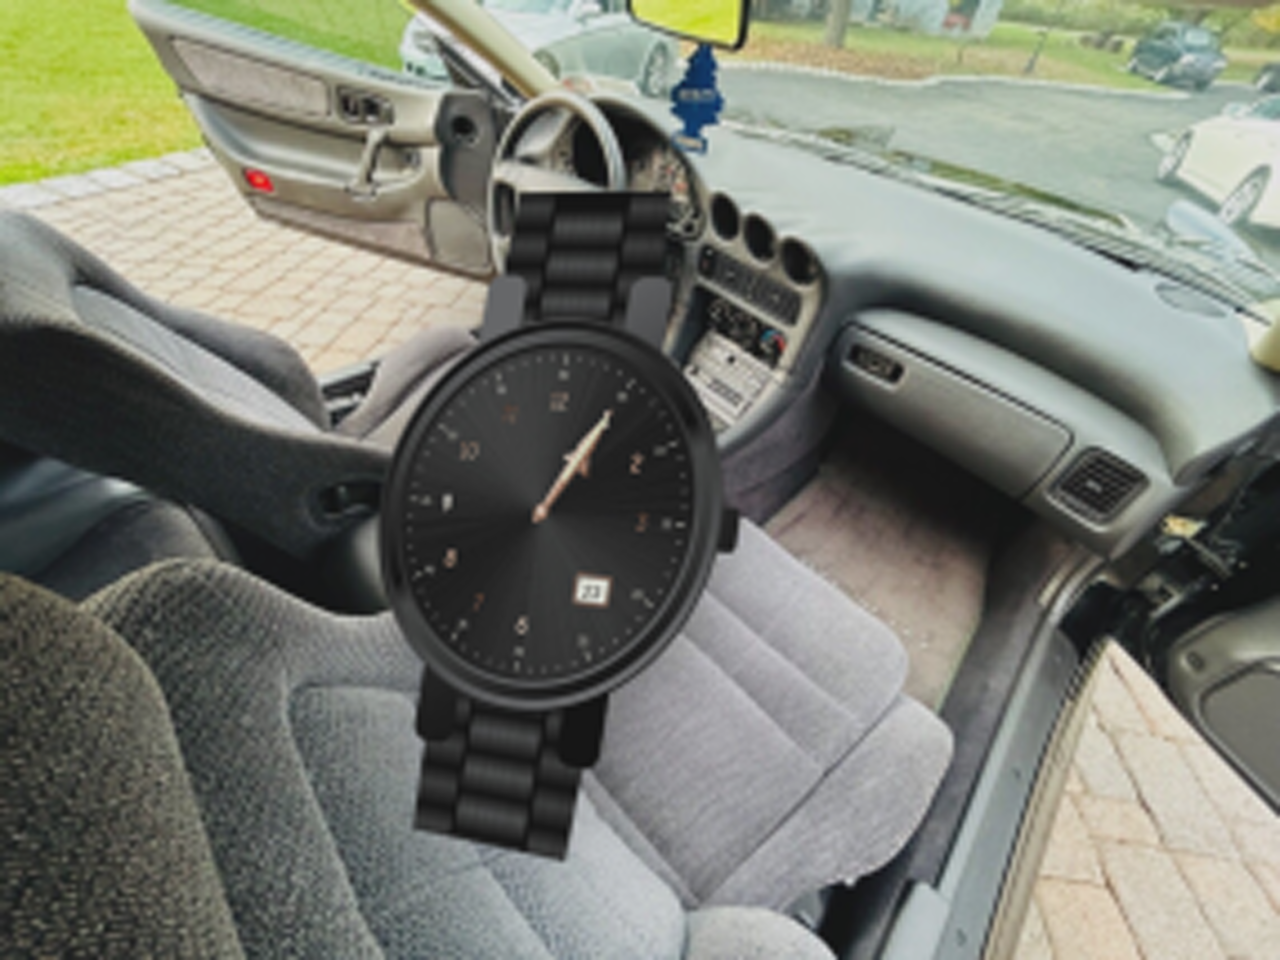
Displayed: 1h05
